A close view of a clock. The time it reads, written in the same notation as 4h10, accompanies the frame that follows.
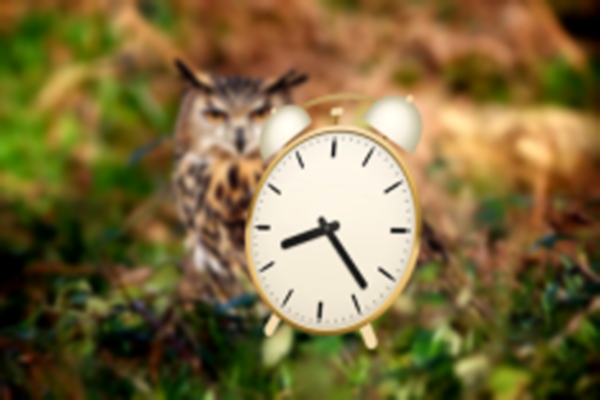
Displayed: 8h23
